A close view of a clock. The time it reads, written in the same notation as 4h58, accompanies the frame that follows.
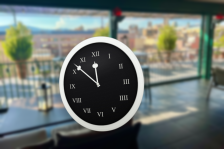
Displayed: 11h52
